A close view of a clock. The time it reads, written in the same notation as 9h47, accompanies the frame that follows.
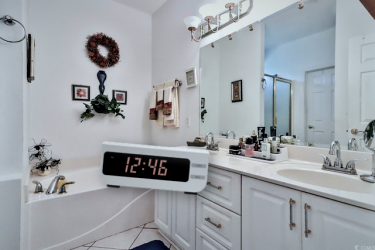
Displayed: 12h46
